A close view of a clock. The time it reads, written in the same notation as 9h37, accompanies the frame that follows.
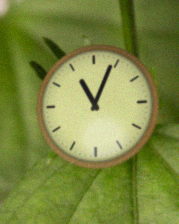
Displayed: 11h04
